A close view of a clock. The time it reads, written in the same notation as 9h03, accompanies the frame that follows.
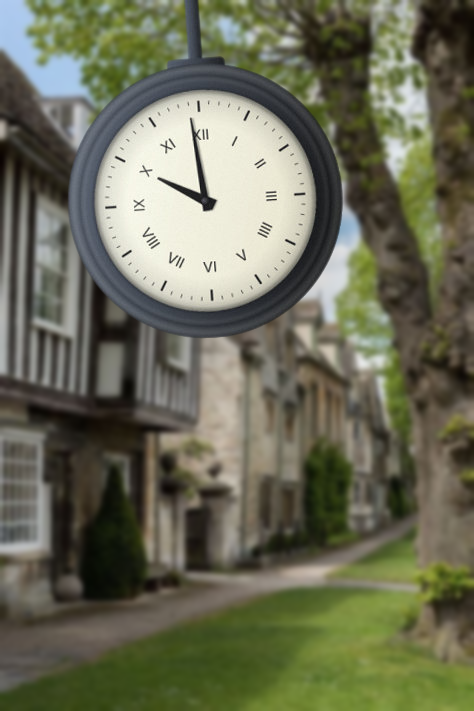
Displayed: 9h59
